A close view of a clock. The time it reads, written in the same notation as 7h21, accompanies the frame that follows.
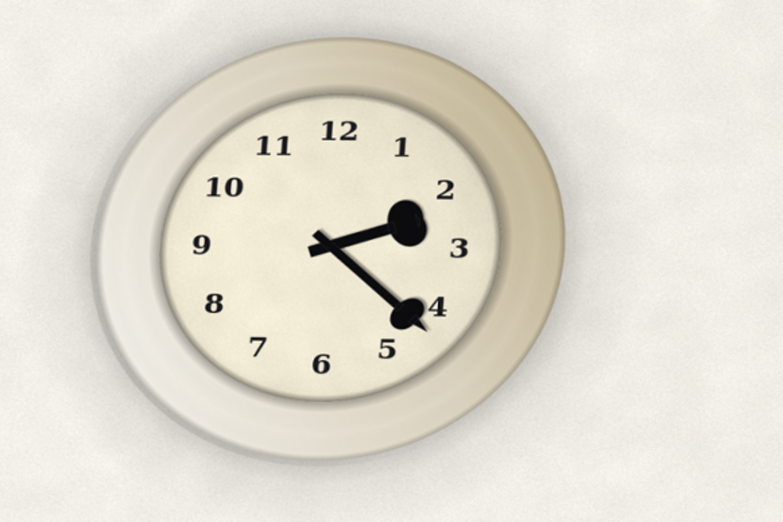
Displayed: 2h22
